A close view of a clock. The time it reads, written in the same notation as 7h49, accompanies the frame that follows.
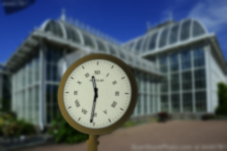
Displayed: 11h31
